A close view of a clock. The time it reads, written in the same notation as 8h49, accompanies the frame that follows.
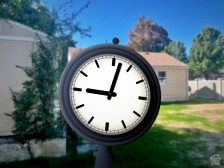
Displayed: 9h02
